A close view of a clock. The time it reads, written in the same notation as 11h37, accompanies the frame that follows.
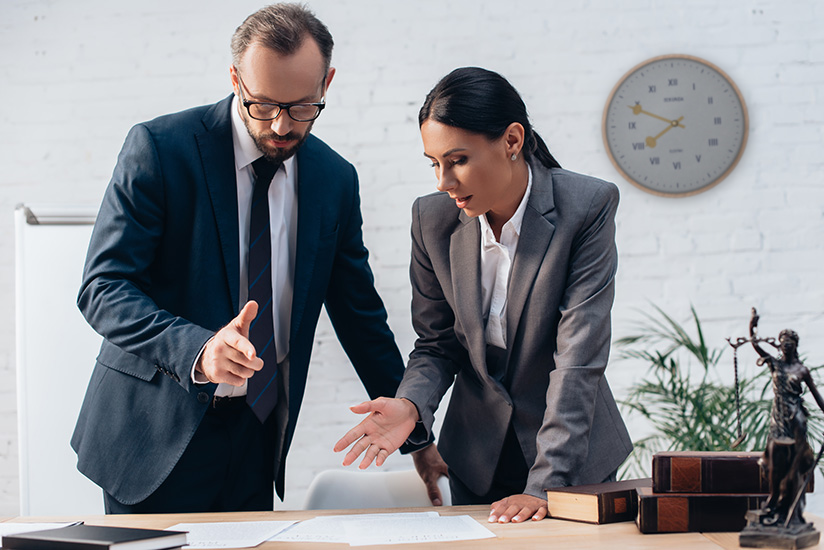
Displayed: 7h49
